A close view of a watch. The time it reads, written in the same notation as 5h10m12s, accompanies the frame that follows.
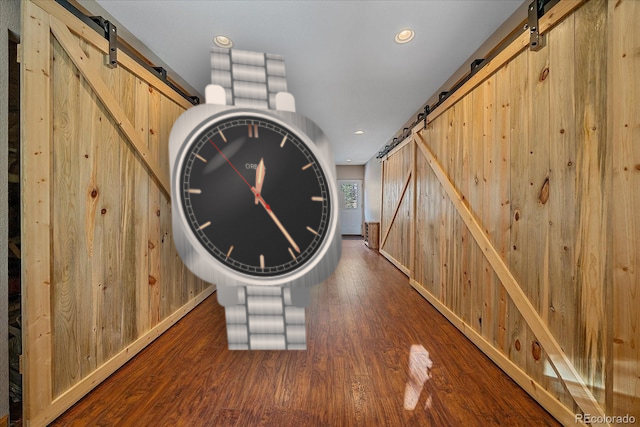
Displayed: 12h23m53s
